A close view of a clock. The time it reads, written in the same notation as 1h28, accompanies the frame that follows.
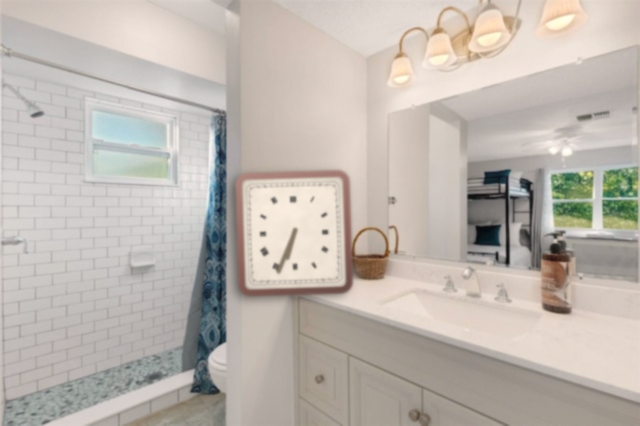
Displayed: 6h34
